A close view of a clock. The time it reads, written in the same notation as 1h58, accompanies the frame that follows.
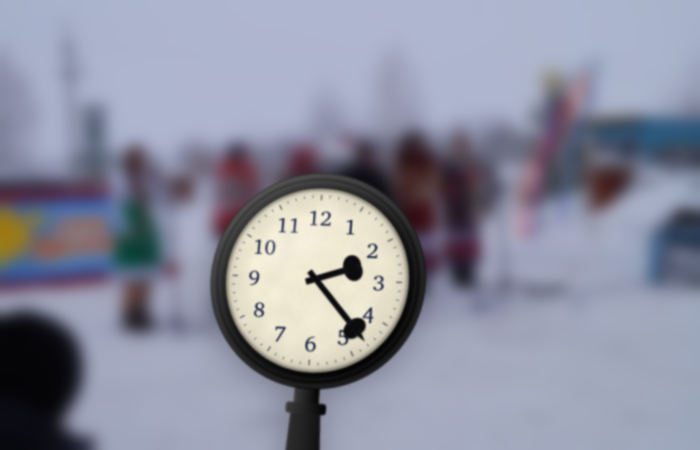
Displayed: 2h23
